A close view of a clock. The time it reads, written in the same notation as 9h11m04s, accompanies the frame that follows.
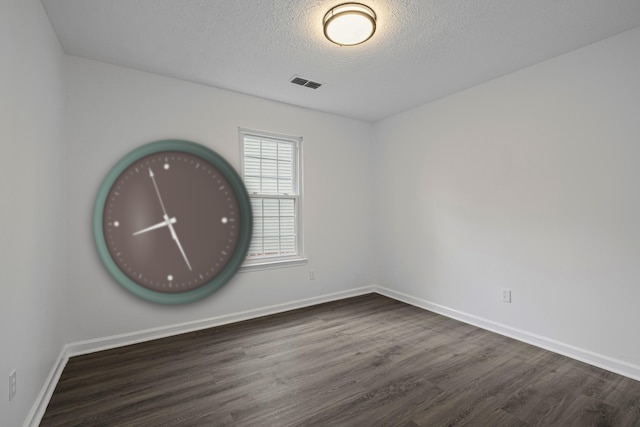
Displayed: 8h25m57s
